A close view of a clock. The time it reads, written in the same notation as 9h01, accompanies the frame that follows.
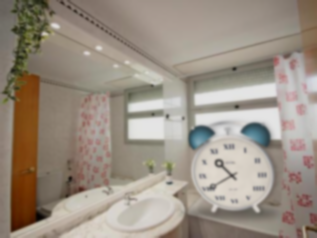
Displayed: 10h40
